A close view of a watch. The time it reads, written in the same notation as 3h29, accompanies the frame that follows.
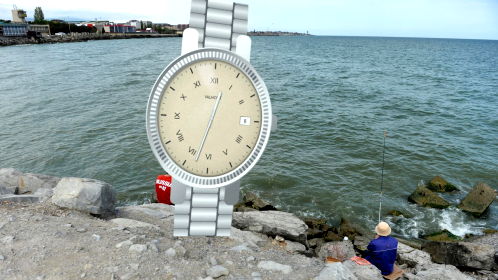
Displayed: 12h33
